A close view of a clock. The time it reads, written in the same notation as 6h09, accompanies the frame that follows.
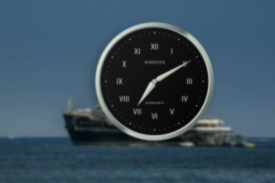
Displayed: 7h10
